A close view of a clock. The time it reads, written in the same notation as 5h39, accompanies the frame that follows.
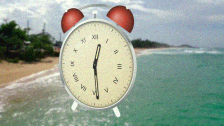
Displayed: 12h29
